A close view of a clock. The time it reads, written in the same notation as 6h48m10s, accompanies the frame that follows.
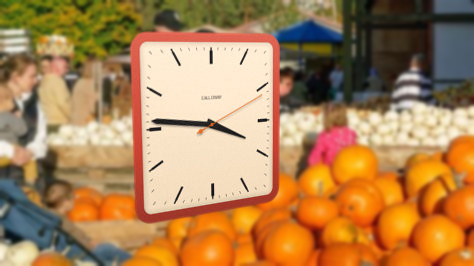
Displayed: 3h46m11s
